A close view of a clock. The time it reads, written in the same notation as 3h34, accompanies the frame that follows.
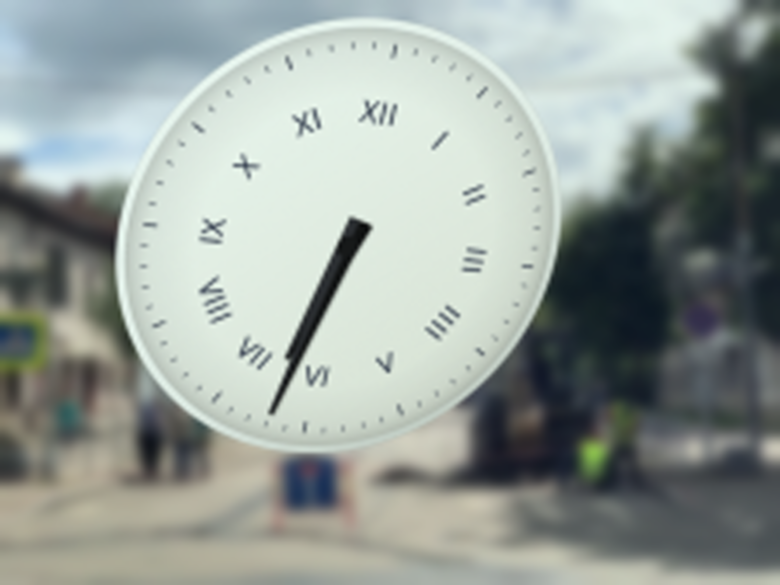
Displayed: 6h32
